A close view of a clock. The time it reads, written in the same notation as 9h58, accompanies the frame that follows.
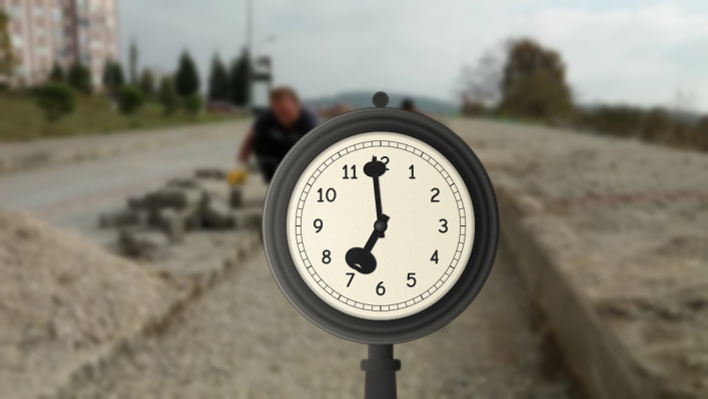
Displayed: 6h59
